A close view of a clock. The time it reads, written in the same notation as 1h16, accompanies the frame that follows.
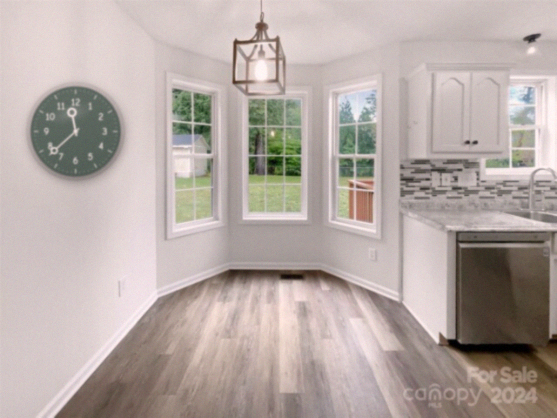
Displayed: 11h38
